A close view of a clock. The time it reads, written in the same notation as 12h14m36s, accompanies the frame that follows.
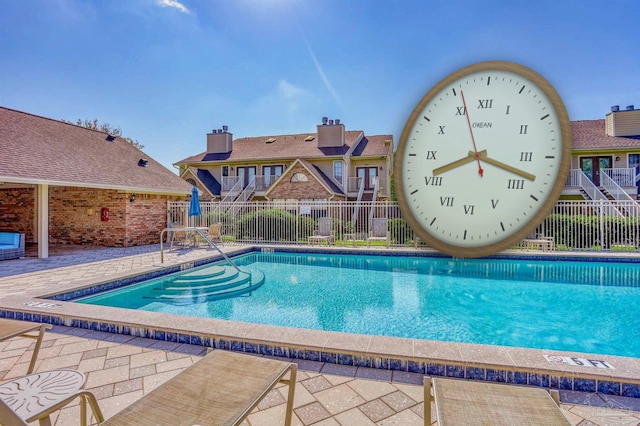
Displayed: 8h17m56s
